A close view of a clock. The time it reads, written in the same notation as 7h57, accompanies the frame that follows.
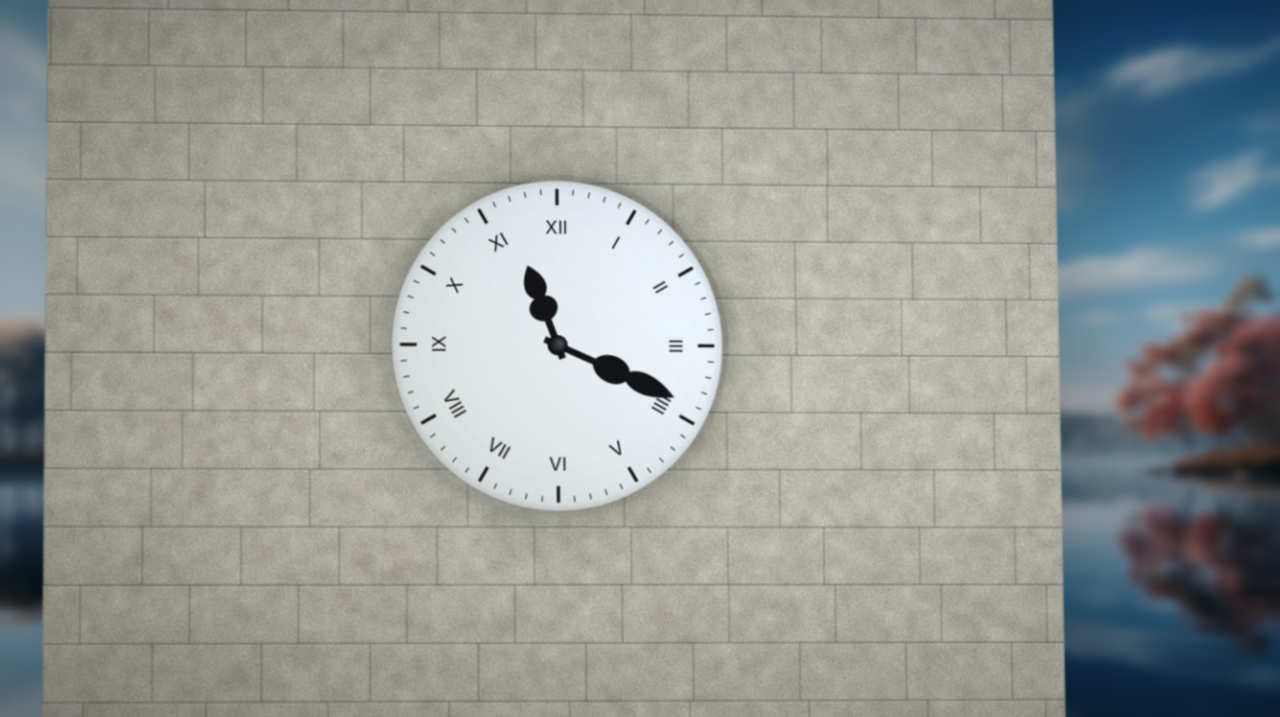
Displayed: 11h19
